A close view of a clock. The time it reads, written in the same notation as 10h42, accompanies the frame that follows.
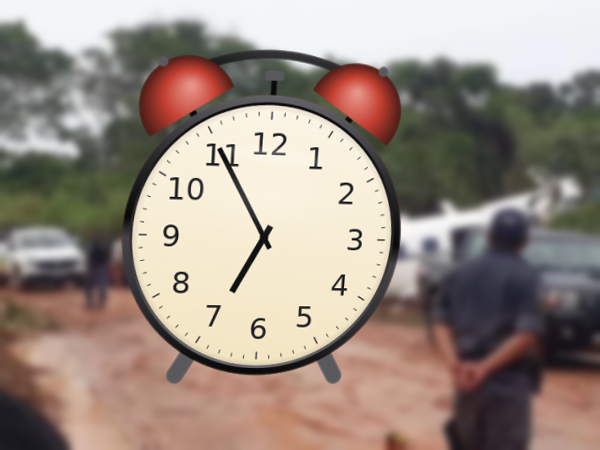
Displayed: 6h55
